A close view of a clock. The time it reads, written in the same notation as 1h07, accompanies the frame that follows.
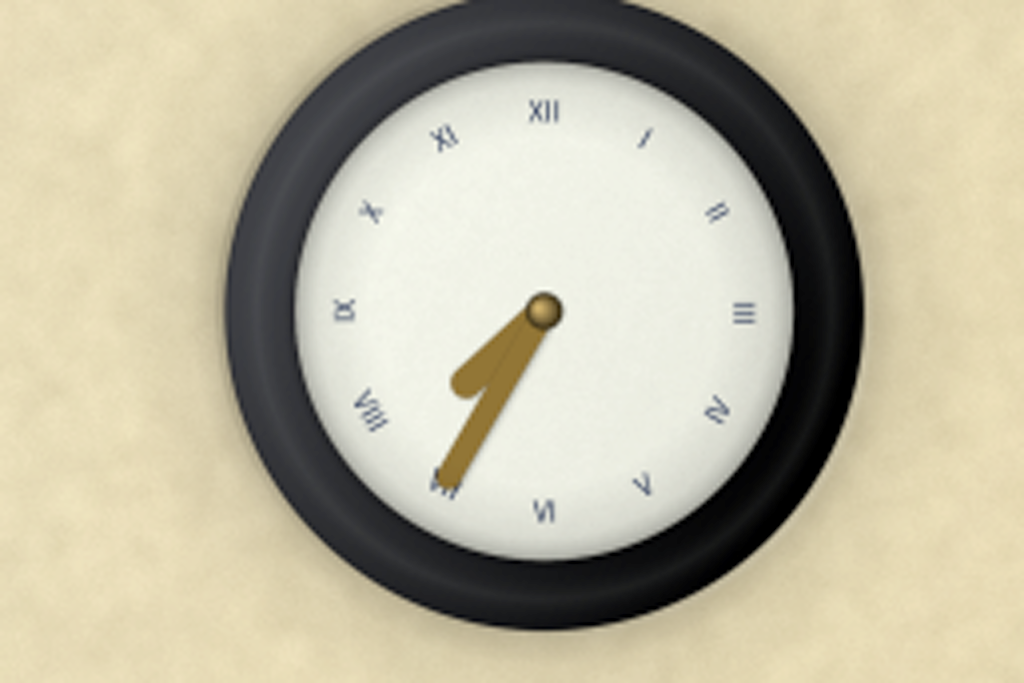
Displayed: 7h35
